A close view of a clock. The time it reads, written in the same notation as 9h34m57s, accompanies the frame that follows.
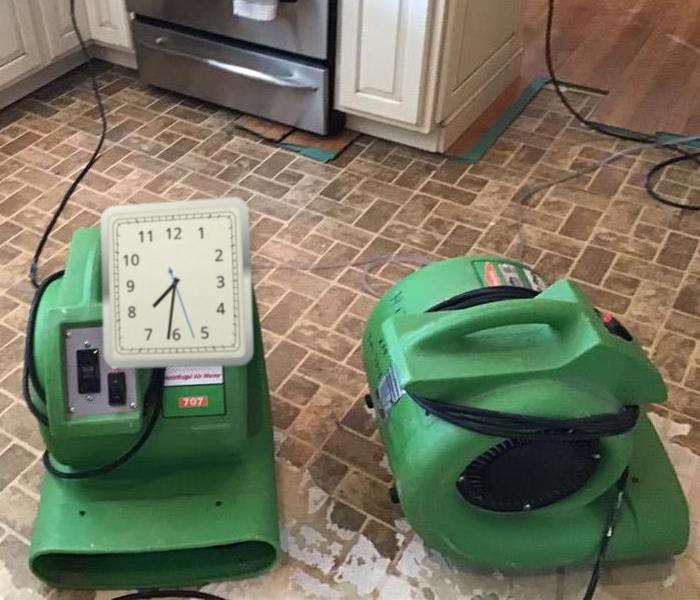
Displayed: 7h31m27s
